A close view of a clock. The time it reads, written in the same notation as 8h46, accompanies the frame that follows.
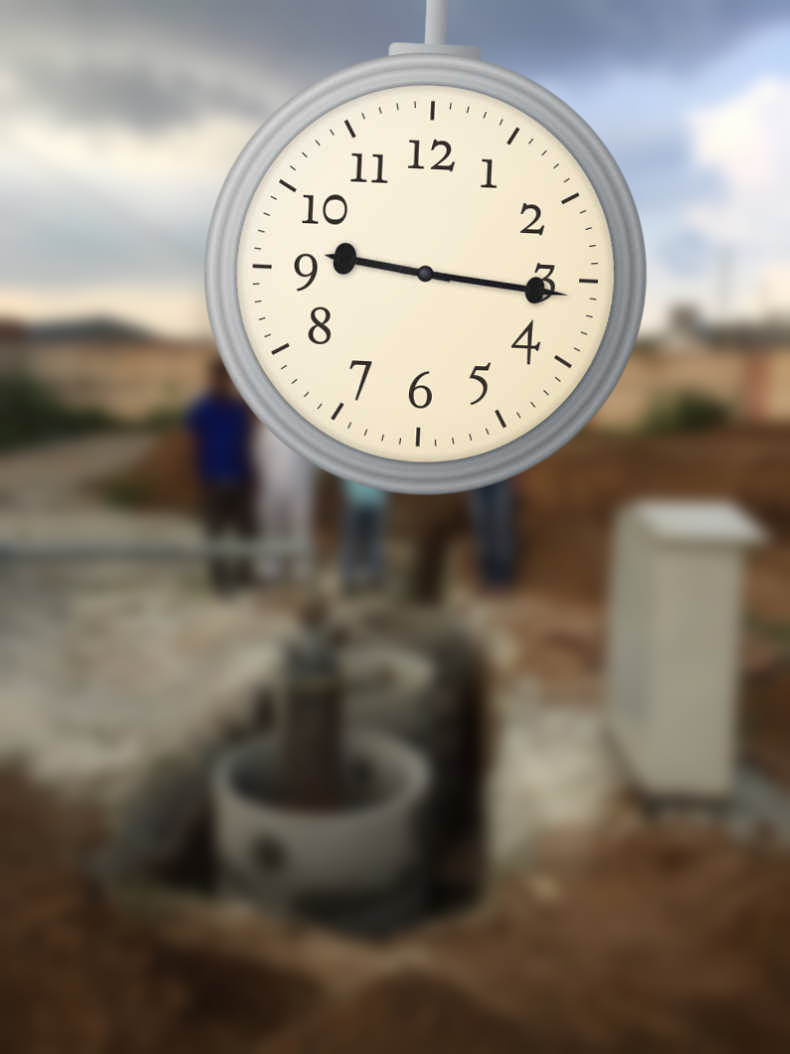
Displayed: 9h16
